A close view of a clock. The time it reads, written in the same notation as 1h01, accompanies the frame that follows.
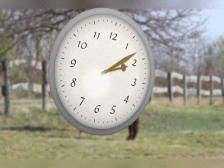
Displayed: 2h08
